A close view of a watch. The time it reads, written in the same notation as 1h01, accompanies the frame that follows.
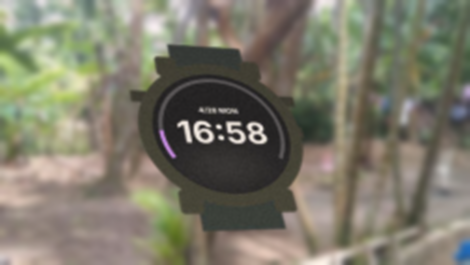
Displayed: 16h58
